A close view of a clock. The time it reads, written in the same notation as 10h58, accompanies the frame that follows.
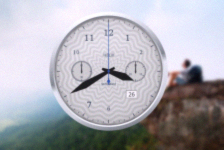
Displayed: 3h40
